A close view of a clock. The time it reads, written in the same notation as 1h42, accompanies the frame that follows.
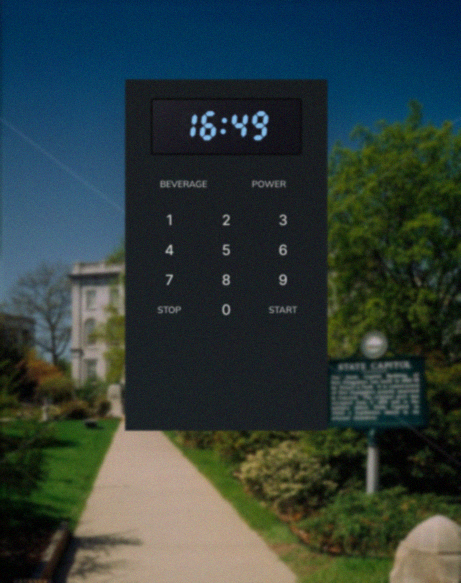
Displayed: 16h49
